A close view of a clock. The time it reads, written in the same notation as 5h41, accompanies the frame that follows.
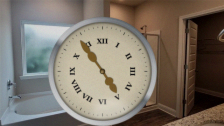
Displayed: 4h54
